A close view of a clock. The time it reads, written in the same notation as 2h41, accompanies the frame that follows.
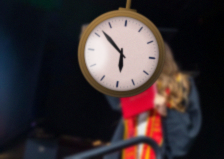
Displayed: 5h52
